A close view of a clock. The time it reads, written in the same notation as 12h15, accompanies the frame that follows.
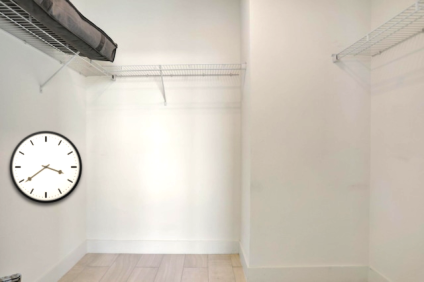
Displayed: 3h39
